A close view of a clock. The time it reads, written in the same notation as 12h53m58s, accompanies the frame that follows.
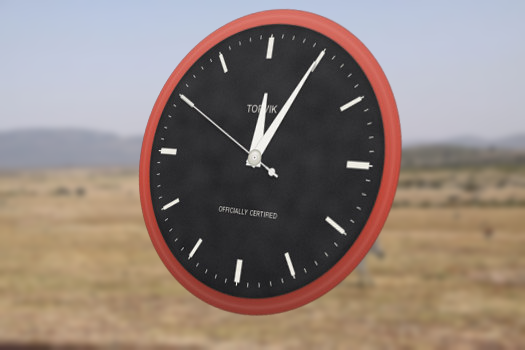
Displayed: 12h04m50s
